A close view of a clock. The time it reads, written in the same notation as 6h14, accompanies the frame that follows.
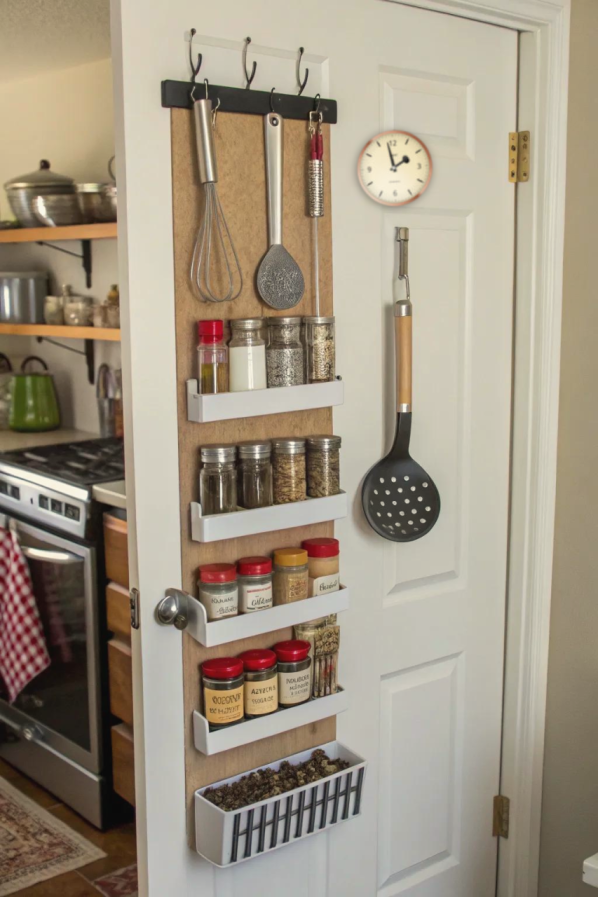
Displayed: 1h58
